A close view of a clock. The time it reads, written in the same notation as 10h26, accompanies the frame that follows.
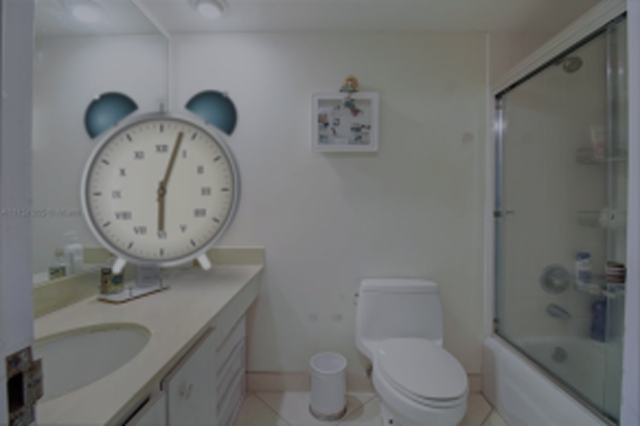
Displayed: 6h03
